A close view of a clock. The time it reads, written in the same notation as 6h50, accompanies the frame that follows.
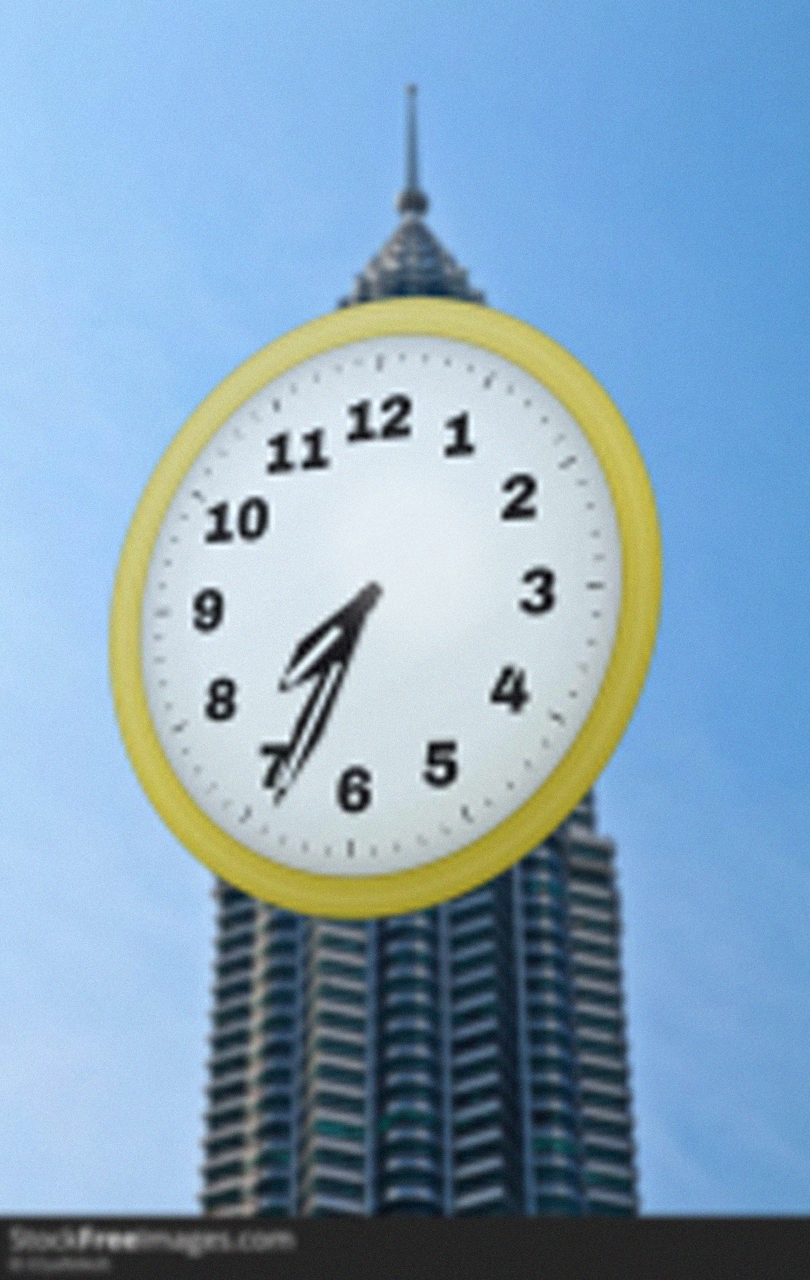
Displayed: 7h34
